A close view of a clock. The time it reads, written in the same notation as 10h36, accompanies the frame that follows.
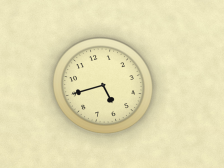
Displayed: 5h45
